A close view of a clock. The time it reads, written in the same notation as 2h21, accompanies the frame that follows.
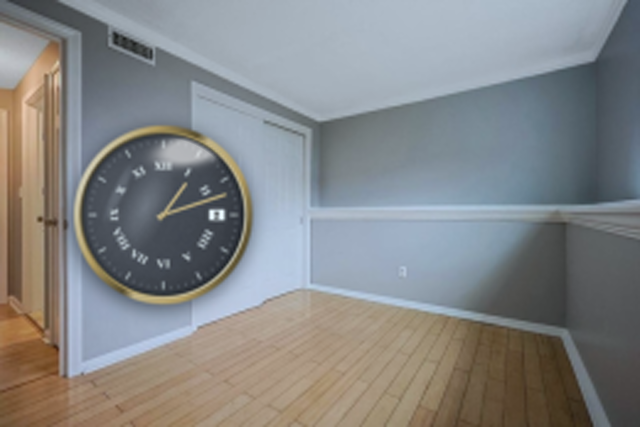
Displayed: 1h12
